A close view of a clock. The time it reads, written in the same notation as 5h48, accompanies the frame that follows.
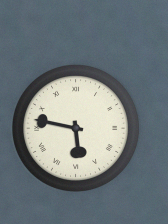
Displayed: 5h47
